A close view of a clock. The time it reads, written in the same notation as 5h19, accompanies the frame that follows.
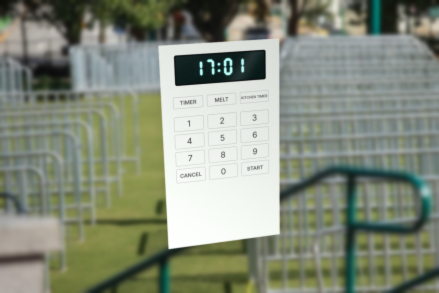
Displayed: 17h01
